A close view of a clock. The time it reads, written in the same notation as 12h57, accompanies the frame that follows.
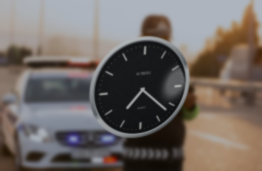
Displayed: 7h22
